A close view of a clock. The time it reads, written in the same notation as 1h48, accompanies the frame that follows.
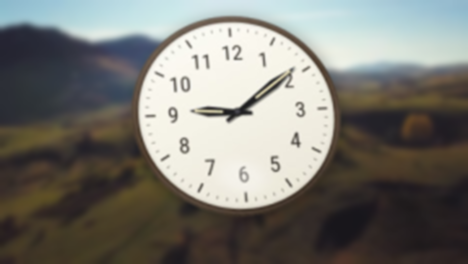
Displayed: 9h09
